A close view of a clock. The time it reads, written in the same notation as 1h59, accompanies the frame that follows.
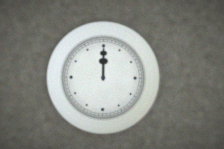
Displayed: 12h00
